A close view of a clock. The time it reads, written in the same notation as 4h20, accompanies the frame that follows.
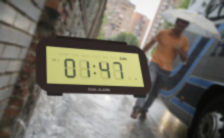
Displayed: 1h47
